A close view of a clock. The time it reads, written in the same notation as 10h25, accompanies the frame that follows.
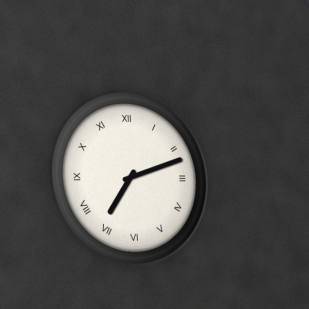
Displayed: 7h12
